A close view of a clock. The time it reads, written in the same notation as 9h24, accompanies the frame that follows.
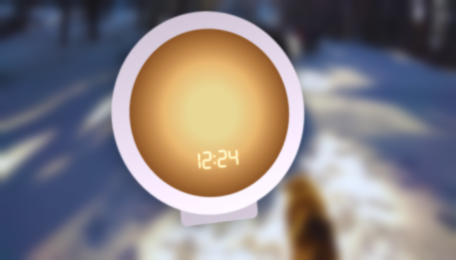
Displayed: 12h24
